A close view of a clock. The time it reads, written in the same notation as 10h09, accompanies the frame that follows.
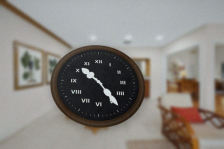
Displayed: 10h24
